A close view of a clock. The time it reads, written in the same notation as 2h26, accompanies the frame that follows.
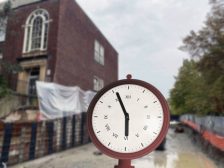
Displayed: 5h56
